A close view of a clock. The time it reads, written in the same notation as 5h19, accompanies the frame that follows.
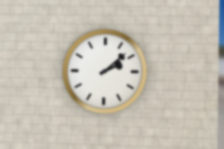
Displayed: 2h08
